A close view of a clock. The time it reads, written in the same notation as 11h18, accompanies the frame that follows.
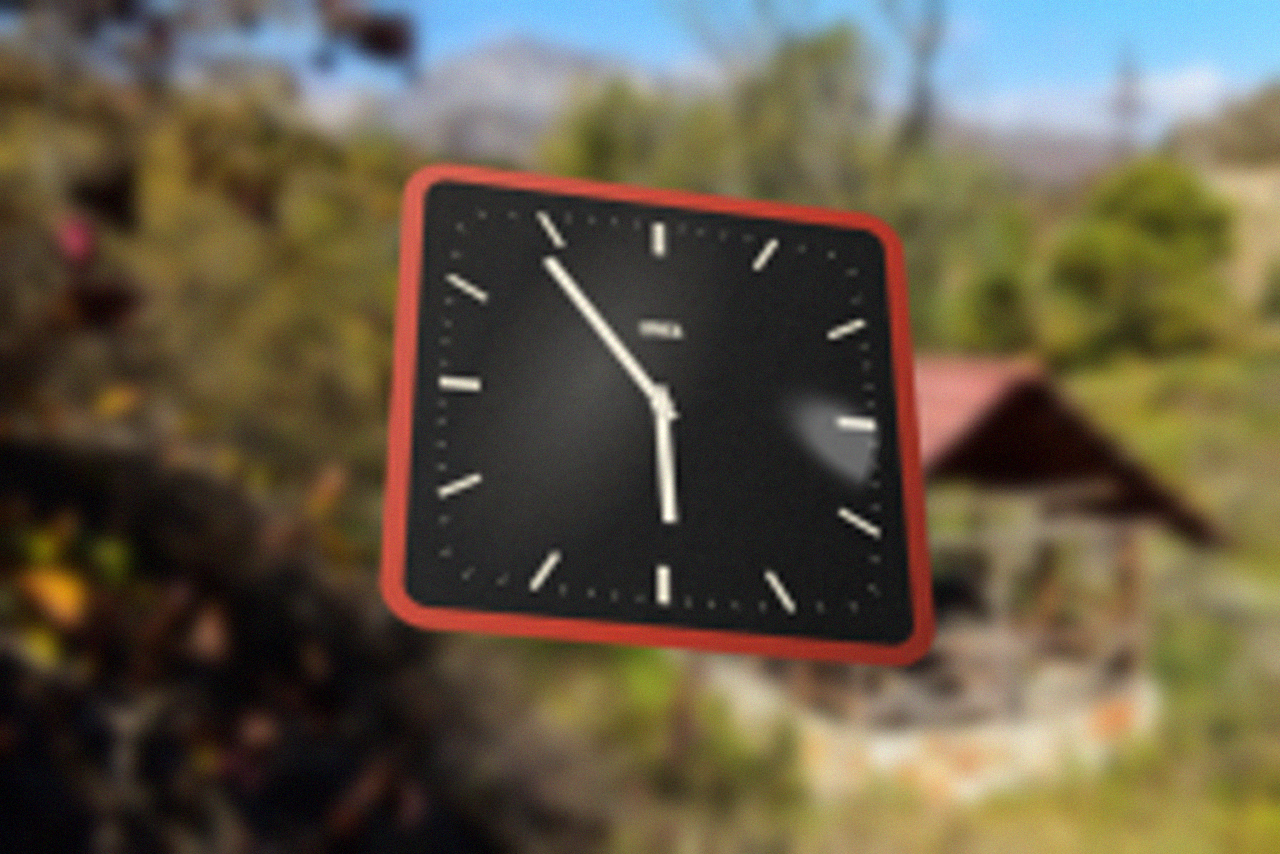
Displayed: 5h54
